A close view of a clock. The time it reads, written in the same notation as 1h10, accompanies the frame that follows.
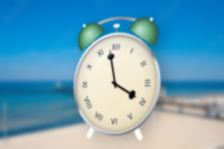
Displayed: 3h58
